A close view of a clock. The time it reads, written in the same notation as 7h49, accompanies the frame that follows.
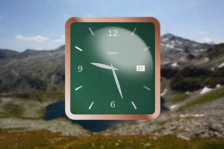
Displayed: 9h27
